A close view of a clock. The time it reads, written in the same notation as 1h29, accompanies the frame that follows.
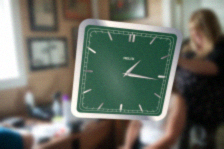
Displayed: 1h16
